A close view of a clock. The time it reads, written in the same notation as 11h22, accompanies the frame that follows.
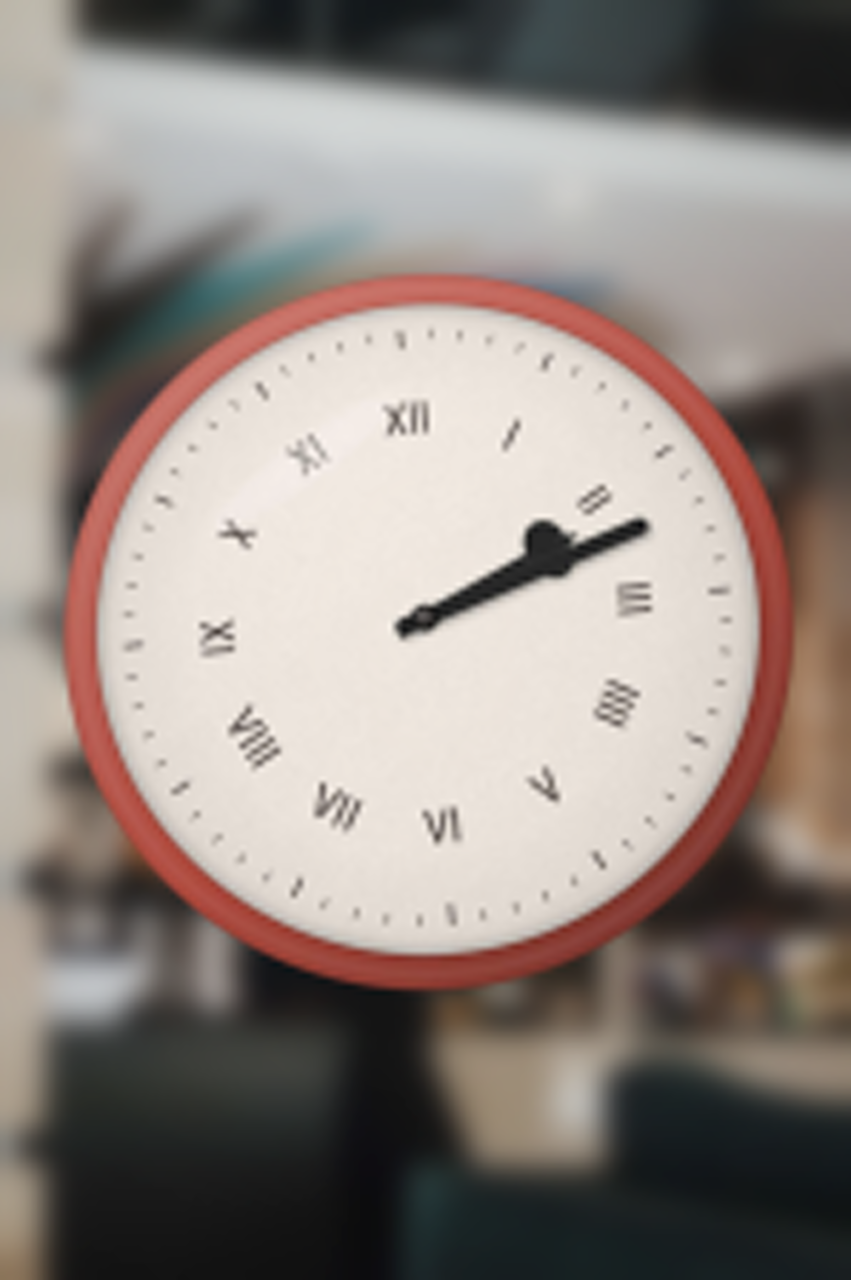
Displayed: 2h12
